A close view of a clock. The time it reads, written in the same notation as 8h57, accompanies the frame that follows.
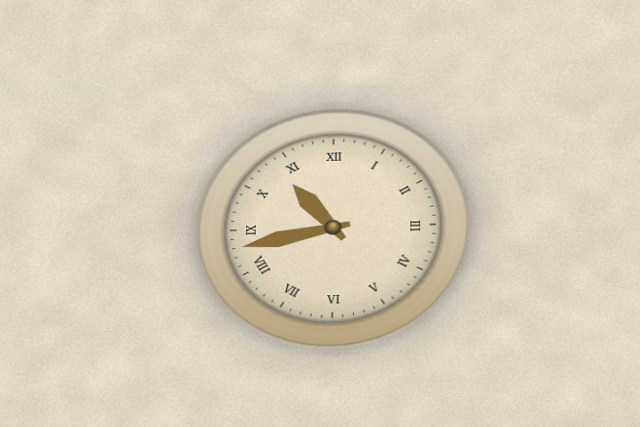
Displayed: 10h43
